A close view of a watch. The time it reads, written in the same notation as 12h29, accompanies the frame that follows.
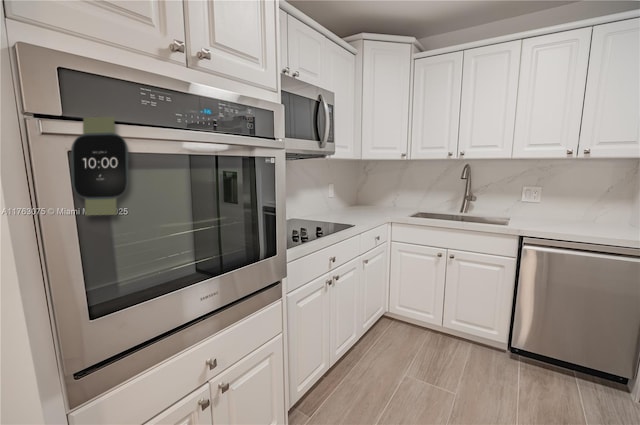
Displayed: 10h00
